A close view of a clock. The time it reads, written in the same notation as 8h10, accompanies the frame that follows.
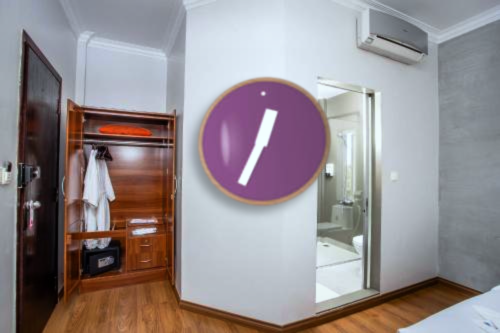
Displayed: 12h34
